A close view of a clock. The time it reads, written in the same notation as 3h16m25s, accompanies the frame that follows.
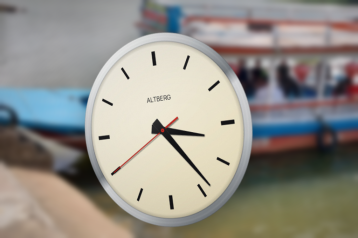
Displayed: 3h23m40s
